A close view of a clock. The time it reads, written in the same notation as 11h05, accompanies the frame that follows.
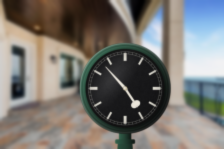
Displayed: 4h53
